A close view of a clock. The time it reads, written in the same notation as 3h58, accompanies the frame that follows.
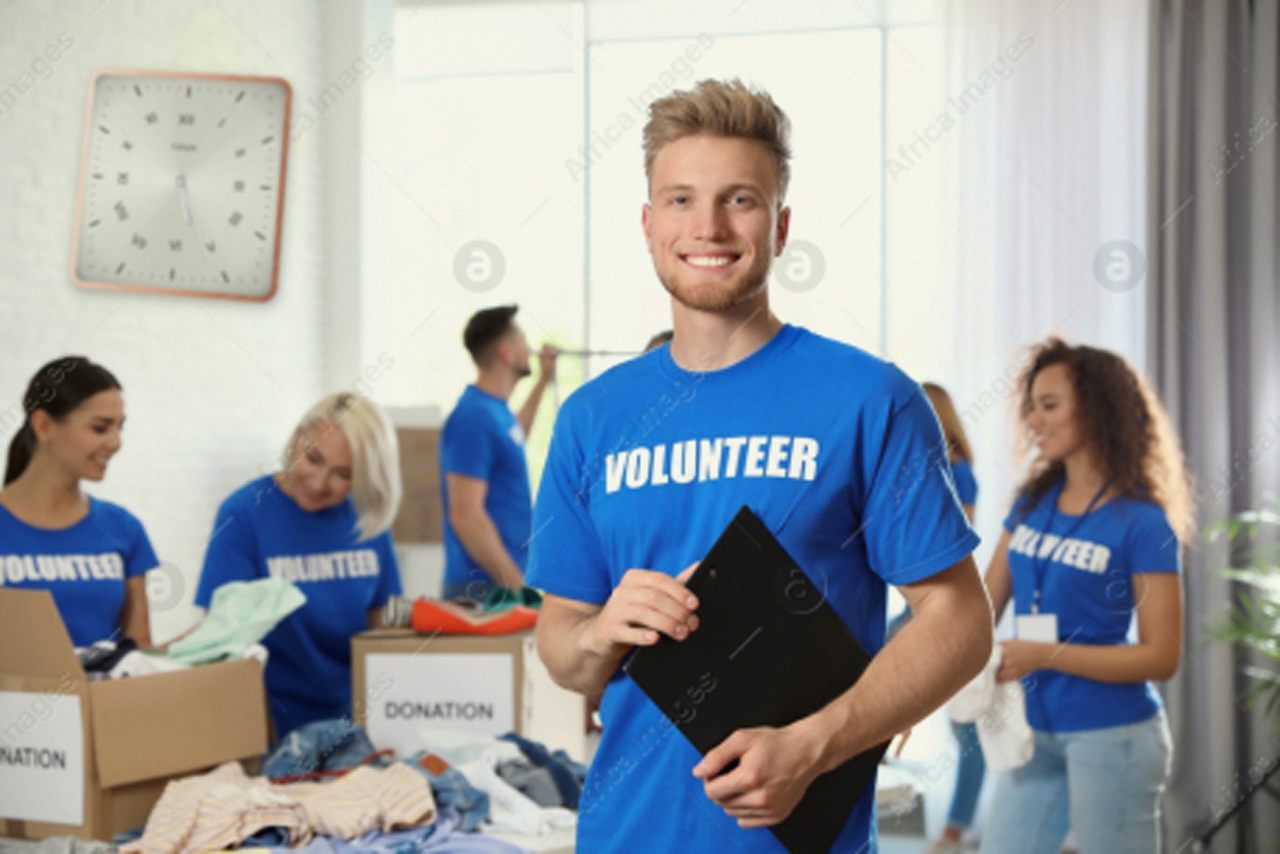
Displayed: 5h26
